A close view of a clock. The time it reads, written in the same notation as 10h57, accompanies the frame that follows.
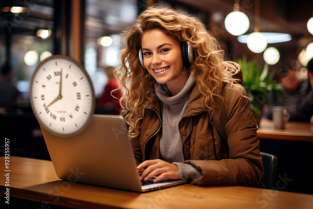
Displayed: 8h02
